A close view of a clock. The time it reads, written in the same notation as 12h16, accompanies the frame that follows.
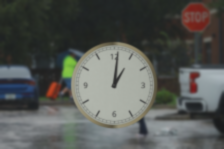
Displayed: 1h01
